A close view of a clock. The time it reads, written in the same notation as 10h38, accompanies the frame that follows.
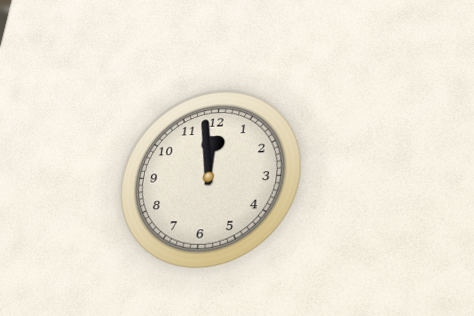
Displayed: 11h58
